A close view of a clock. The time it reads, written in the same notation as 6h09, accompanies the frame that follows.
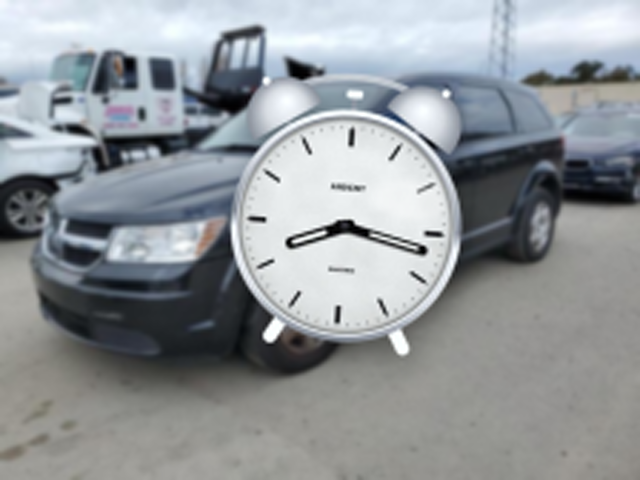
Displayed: 8h17
